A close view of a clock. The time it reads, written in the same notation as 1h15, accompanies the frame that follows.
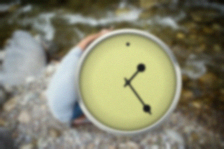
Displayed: 1h24
